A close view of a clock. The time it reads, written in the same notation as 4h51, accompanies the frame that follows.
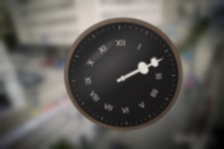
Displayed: 2h11
